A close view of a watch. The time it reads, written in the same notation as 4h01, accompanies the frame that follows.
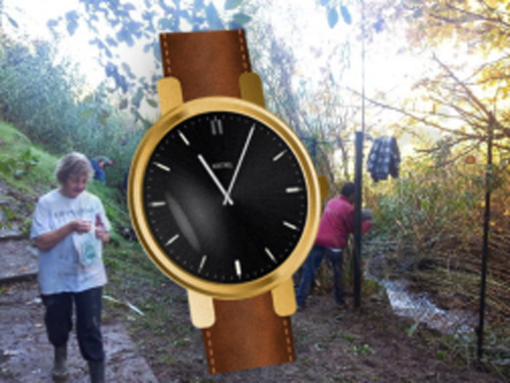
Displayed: 11h05
